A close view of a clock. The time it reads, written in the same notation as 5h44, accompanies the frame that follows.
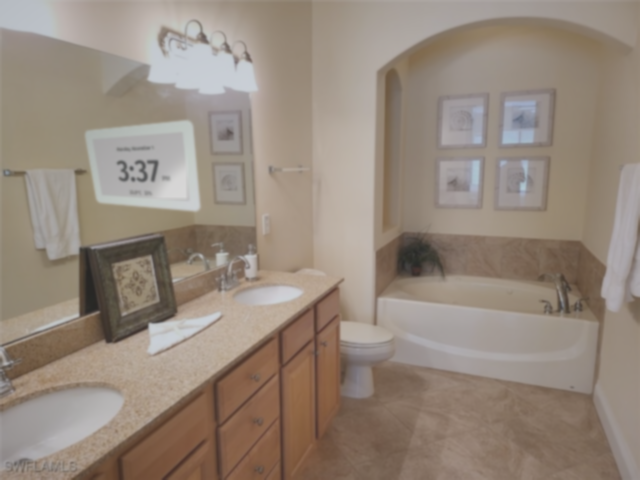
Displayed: 3h37
